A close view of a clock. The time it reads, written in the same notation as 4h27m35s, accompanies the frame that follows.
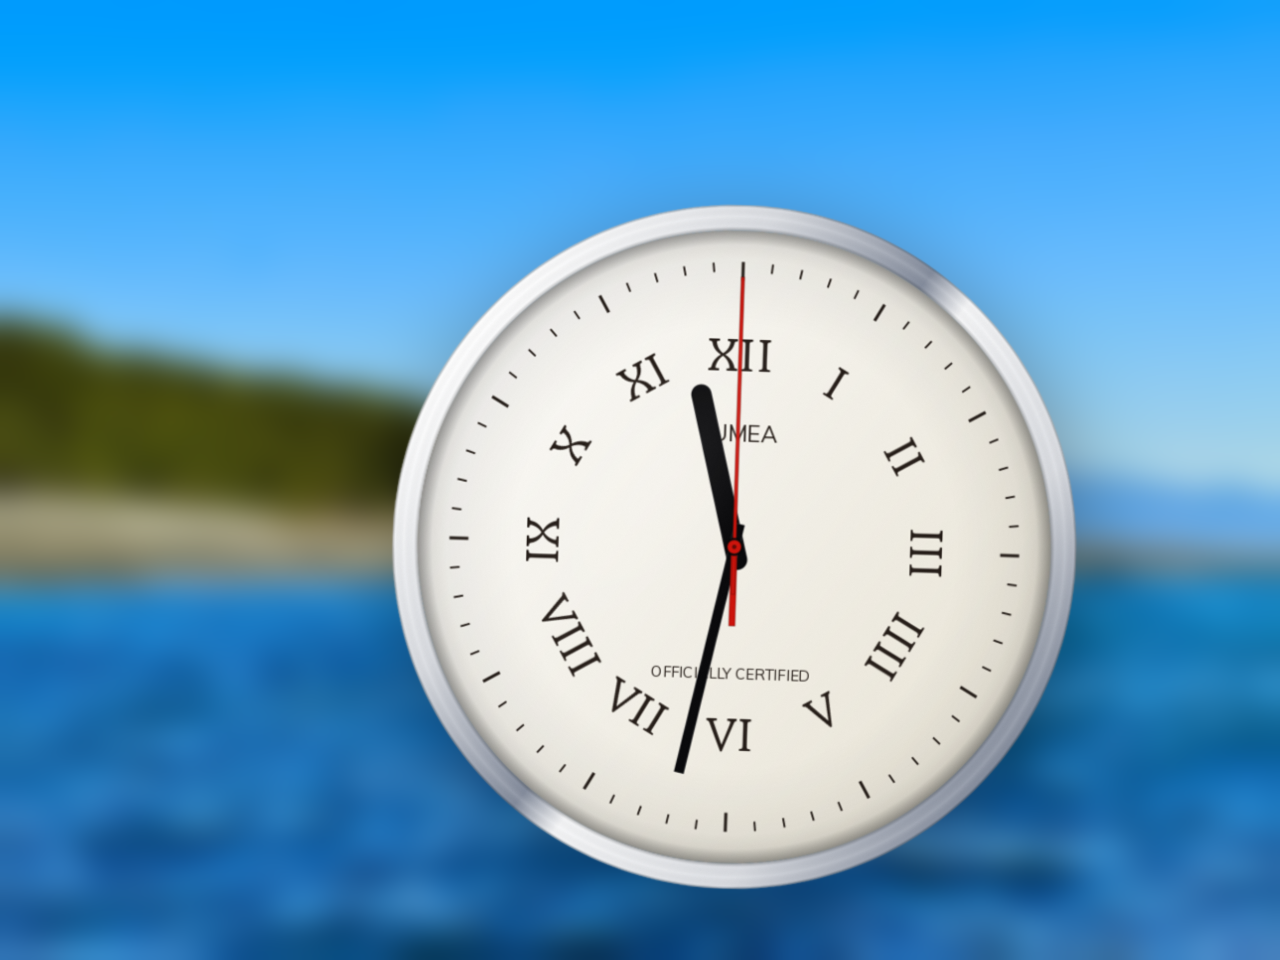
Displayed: 11h32m00s
